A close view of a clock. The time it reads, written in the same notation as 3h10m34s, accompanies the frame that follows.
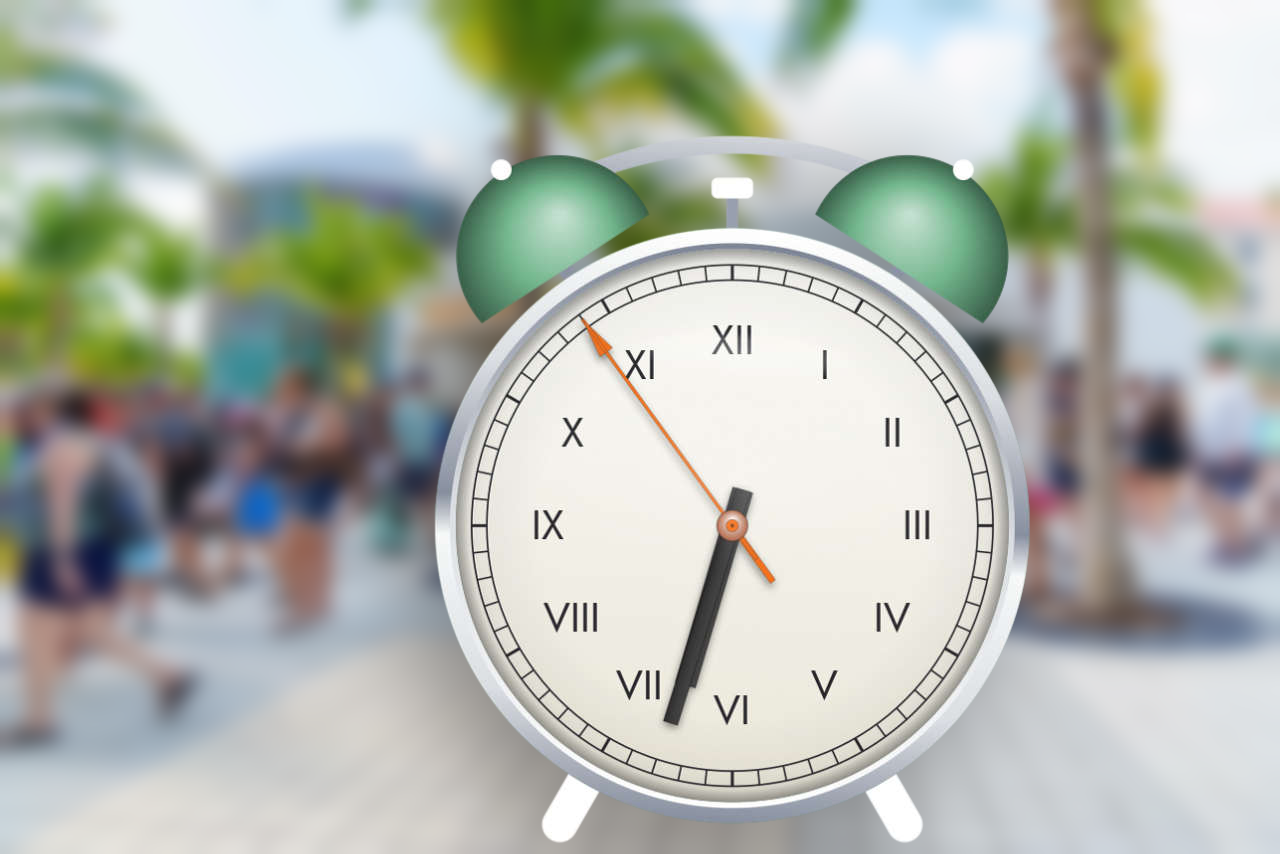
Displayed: 6h32m54s
